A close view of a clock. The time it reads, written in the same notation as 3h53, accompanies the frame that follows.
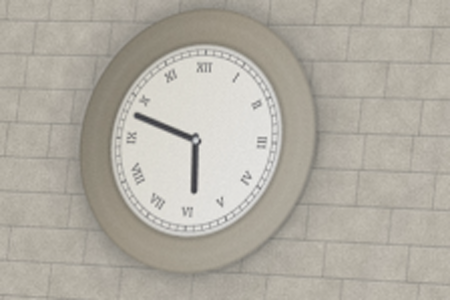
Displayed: 5h48
